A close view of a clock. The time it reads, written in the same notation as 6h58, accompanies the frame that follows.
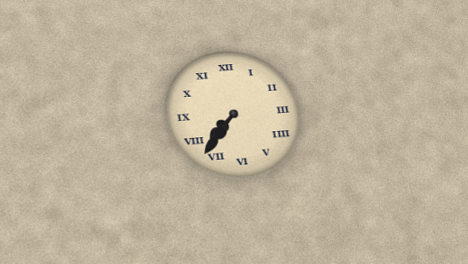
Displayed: 7h37
